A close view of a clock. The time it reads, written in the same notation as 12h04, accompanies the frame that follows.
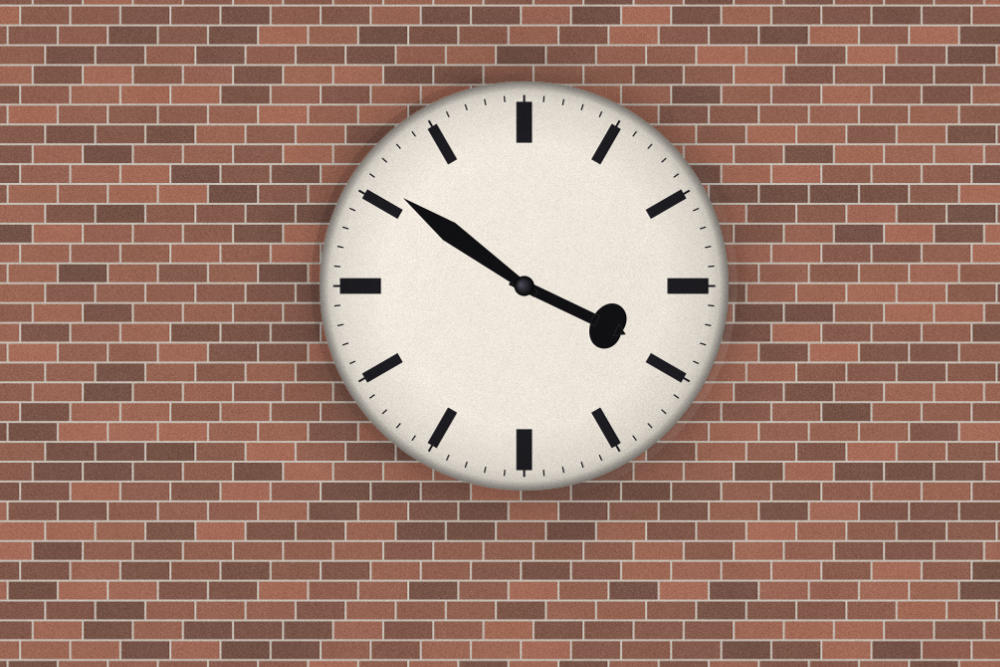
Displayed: 3h51
